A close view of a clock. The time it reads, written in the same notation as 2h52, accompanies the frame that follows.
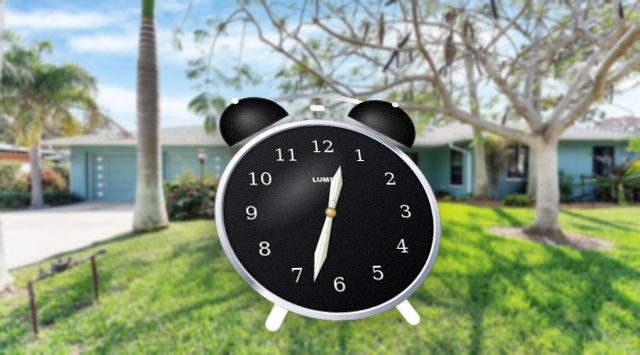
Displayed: 12h33
